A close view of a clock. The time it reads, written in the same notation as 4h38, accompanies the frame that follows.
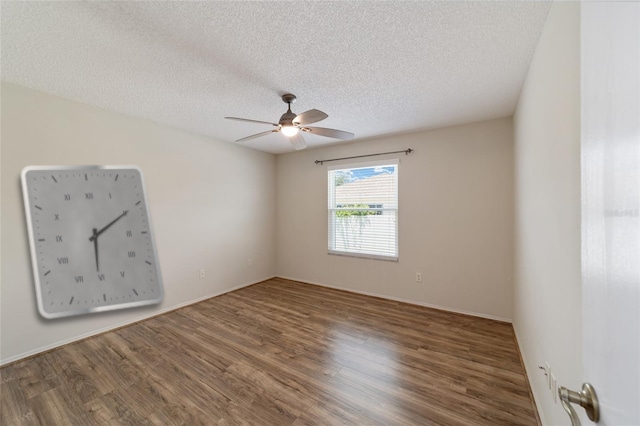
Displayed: 6h10
